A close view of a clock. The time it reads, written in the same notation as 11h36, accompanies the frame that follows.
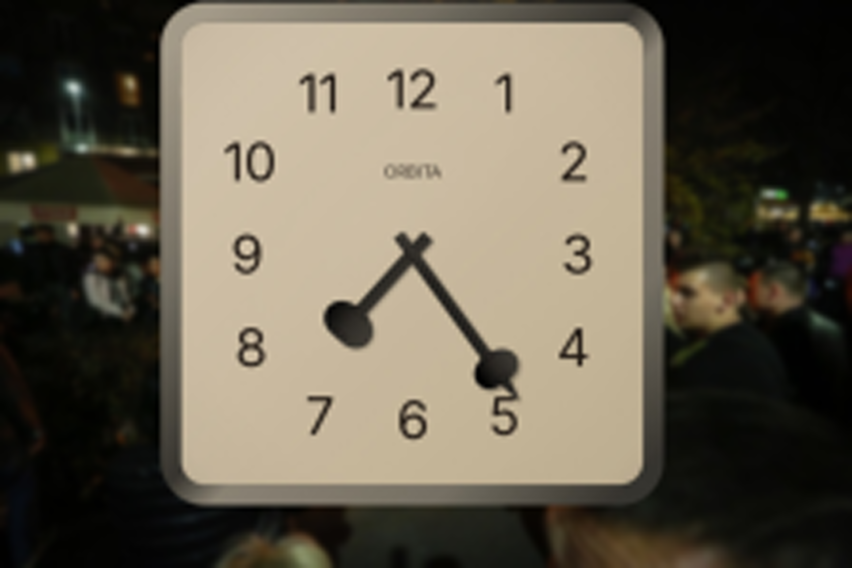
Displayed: 7h24
